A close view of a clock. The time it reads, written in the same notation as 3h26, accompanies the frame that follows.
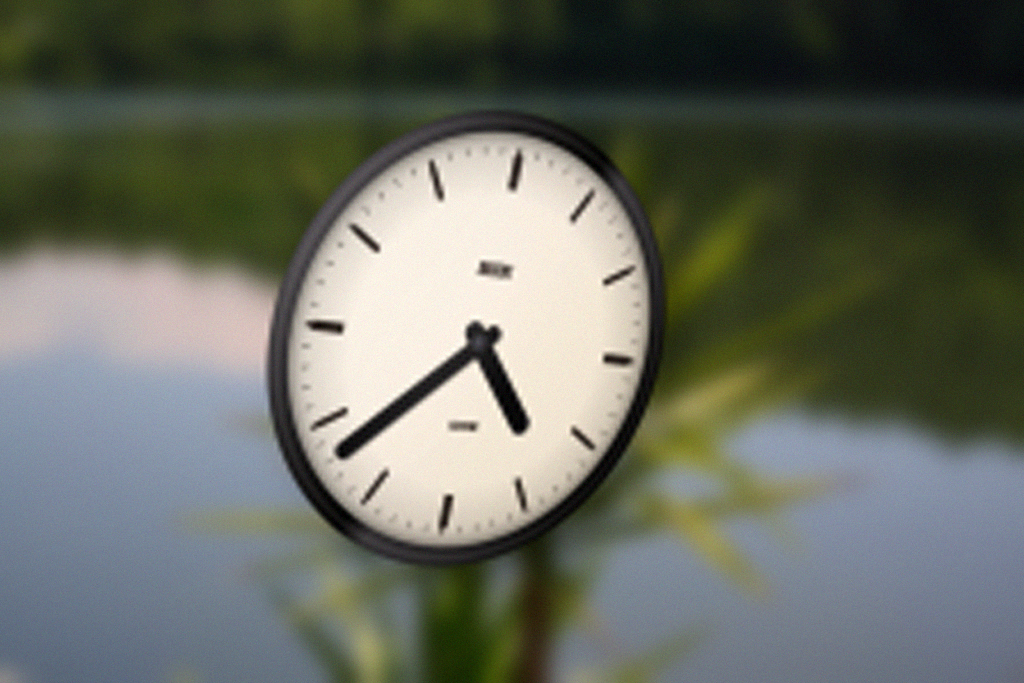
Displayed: 4h38
